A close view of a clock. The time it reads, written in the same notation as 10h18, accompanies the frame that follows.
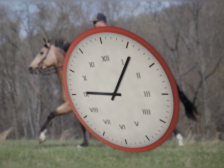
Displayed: 9h06
